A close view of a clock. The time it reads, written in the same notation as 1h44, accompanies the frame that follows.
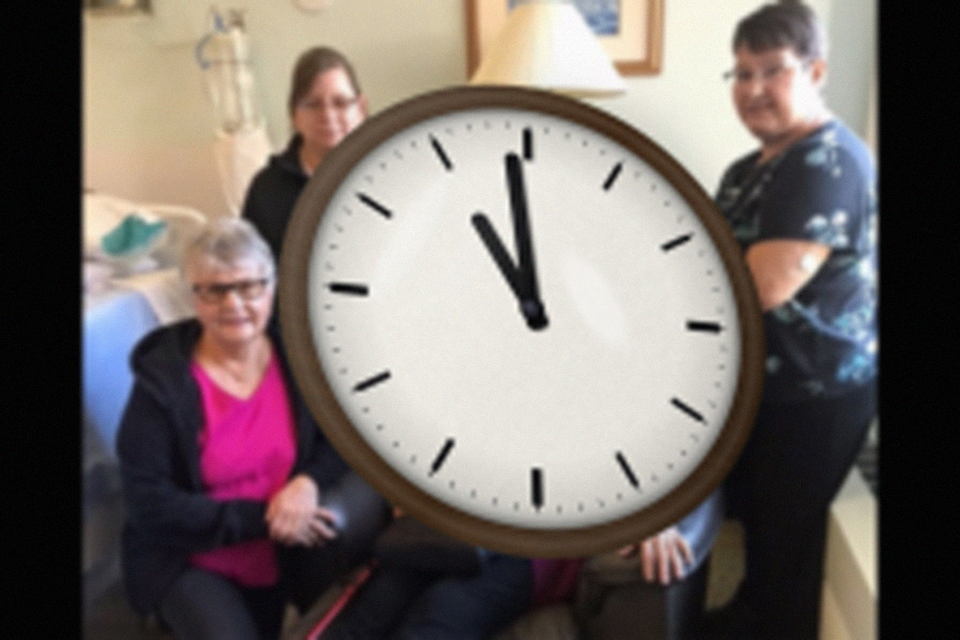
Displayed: 10h59
